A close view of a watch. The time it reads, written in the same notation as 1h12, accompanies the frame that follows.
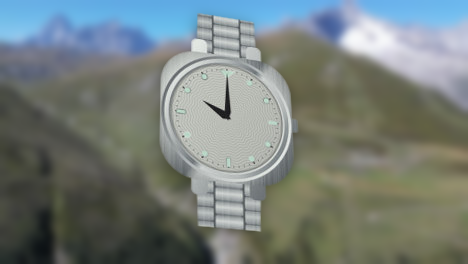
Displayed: 10h00
